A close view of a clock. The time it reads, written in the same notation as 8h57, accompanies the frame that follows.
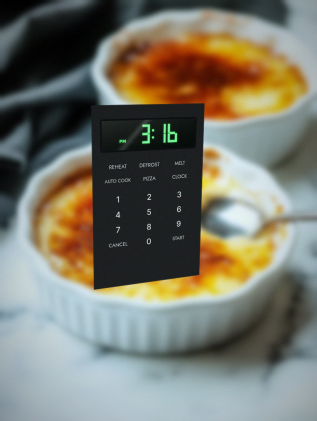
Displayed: 3h16
